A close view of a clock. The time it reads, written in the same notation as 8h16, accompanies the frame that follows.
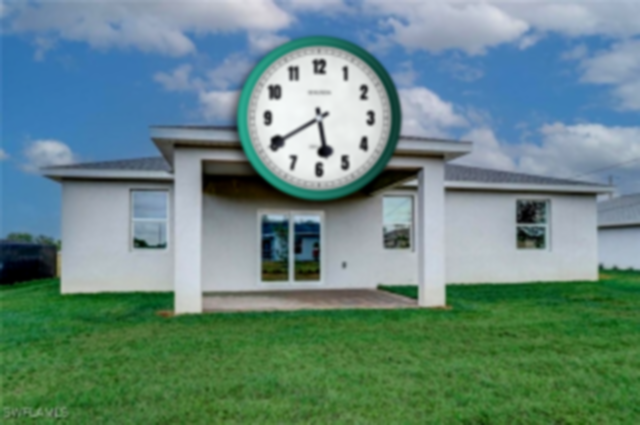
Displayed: 5h40
